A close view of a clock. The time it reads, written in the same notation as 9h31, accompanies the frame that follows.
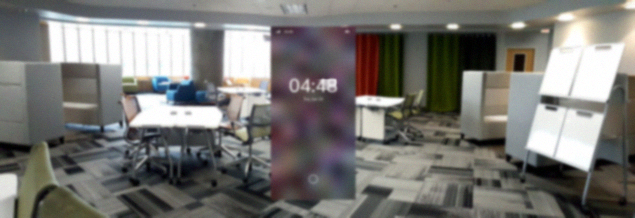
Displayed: 4h48
